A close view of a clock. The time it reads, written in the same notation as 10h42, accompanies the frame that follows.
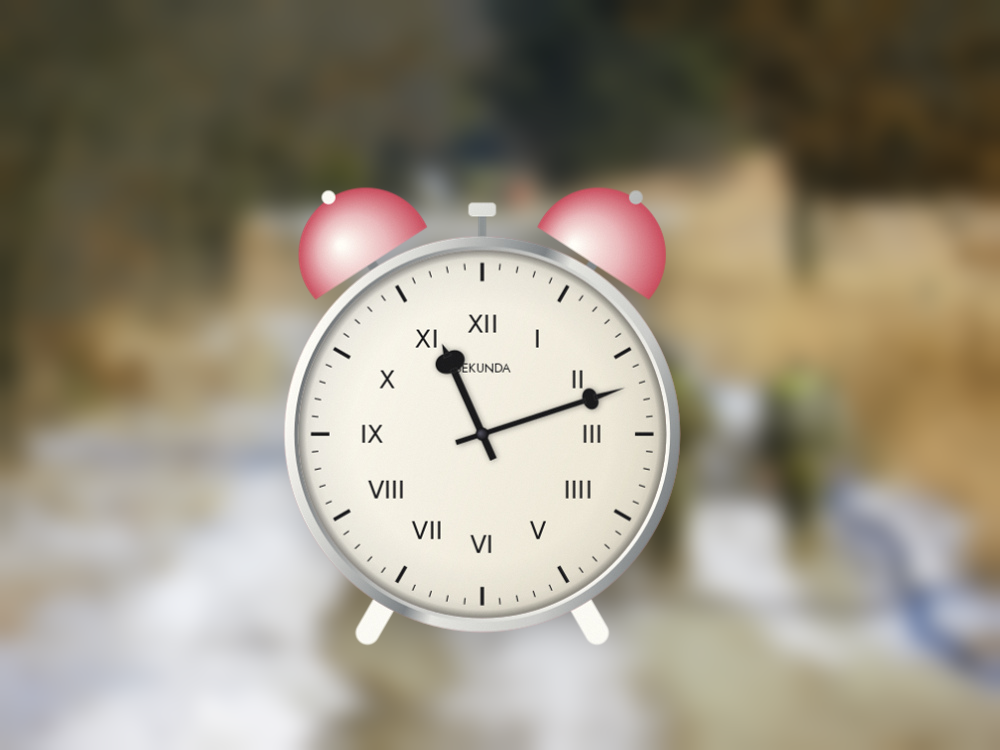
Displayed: 11h12
